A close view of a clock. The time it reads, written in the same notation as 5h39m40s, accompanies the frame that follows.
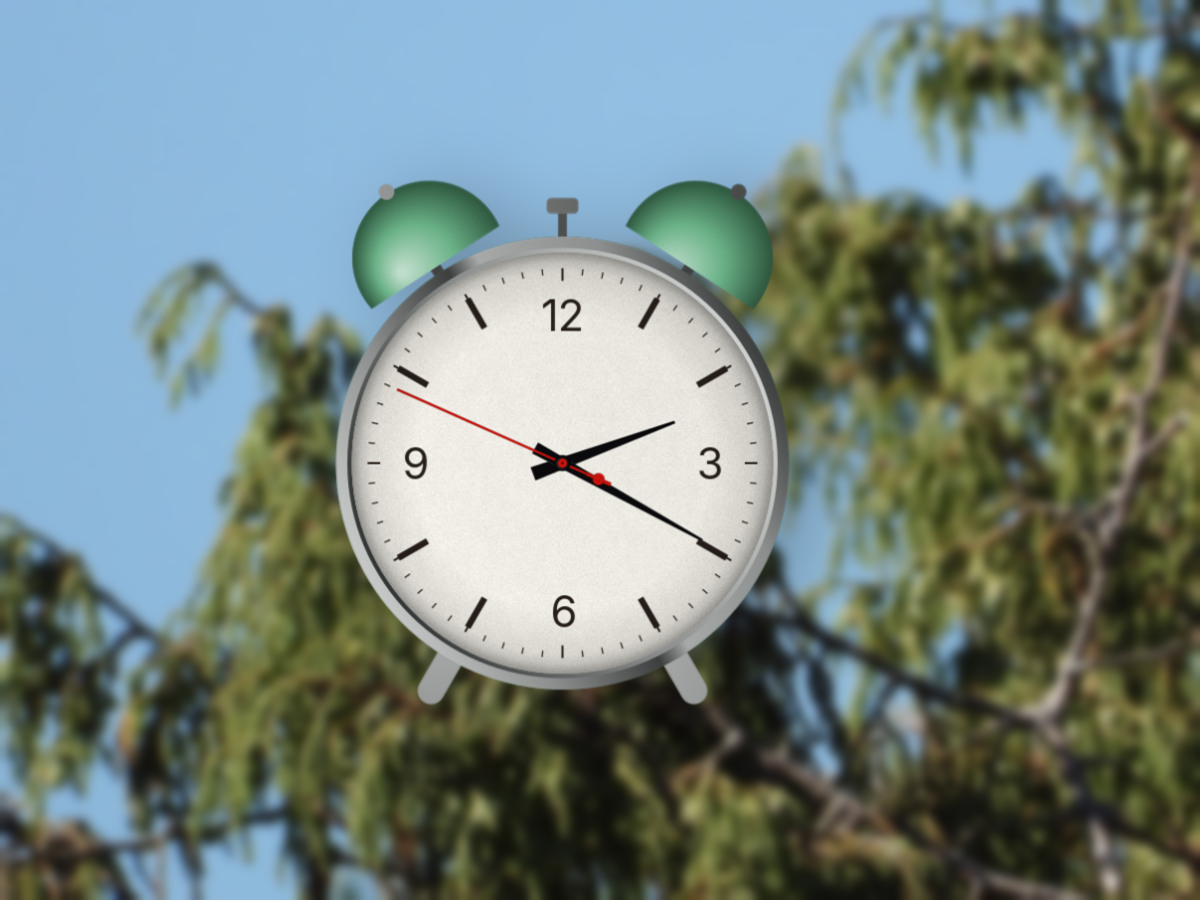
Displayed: 2h19m49s
